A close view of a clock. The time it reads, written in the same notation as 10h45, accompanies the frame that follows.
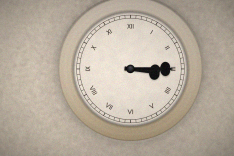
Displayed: 3h15
